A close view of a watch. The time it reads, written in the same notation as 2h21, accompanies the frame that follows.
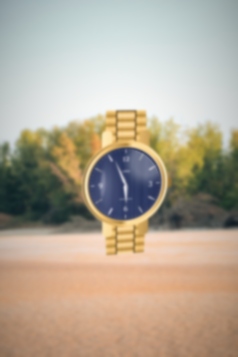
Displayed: 5h56
